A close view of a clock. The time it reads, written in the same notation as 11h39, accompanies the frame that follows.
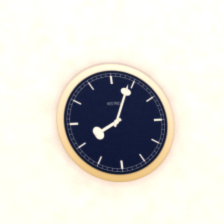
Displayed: 8h04
